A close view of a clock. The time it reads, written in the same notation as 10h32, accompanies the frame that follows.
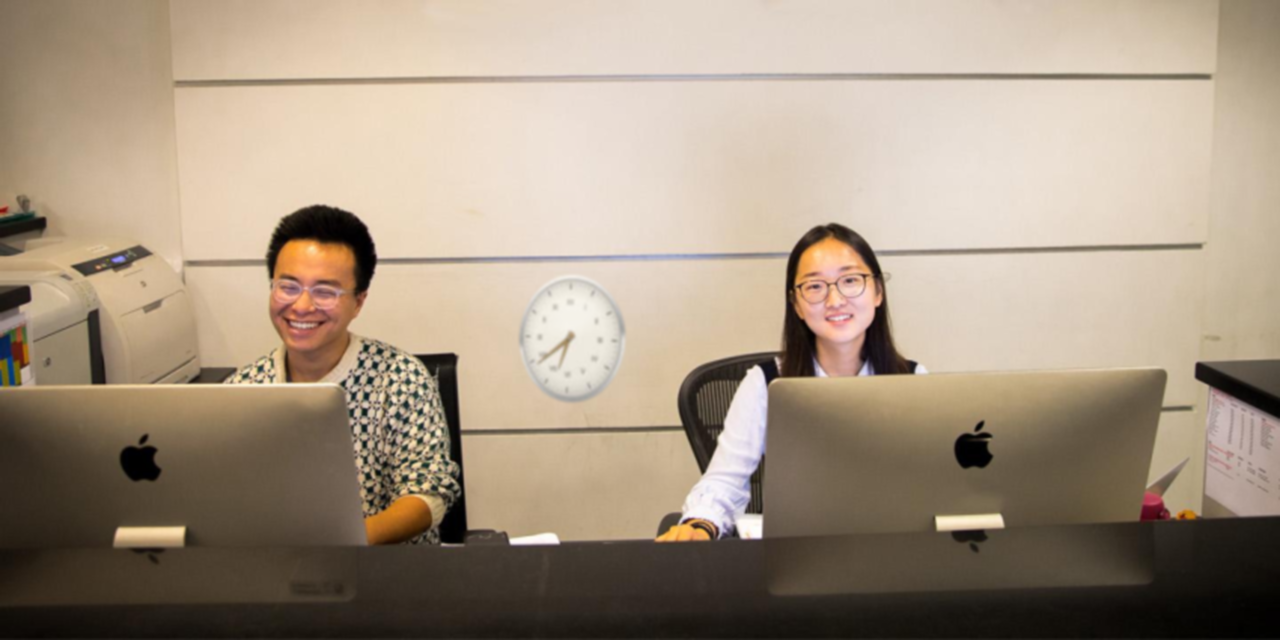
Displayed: 6h39
